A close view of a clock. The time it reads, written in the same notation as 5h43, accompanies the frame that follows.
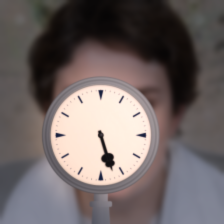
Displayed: 5h27
